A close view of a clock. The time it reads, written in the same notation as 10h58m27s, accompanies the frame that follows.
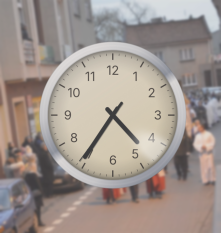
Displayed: 4h35m36s
